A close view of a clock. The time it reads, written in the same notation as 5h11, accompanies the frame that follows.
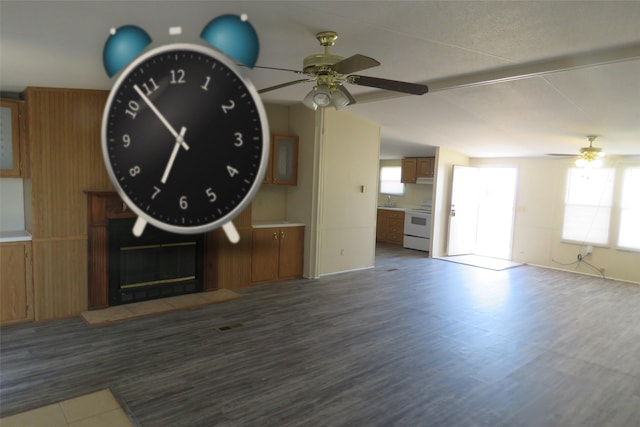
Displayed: 6h53
